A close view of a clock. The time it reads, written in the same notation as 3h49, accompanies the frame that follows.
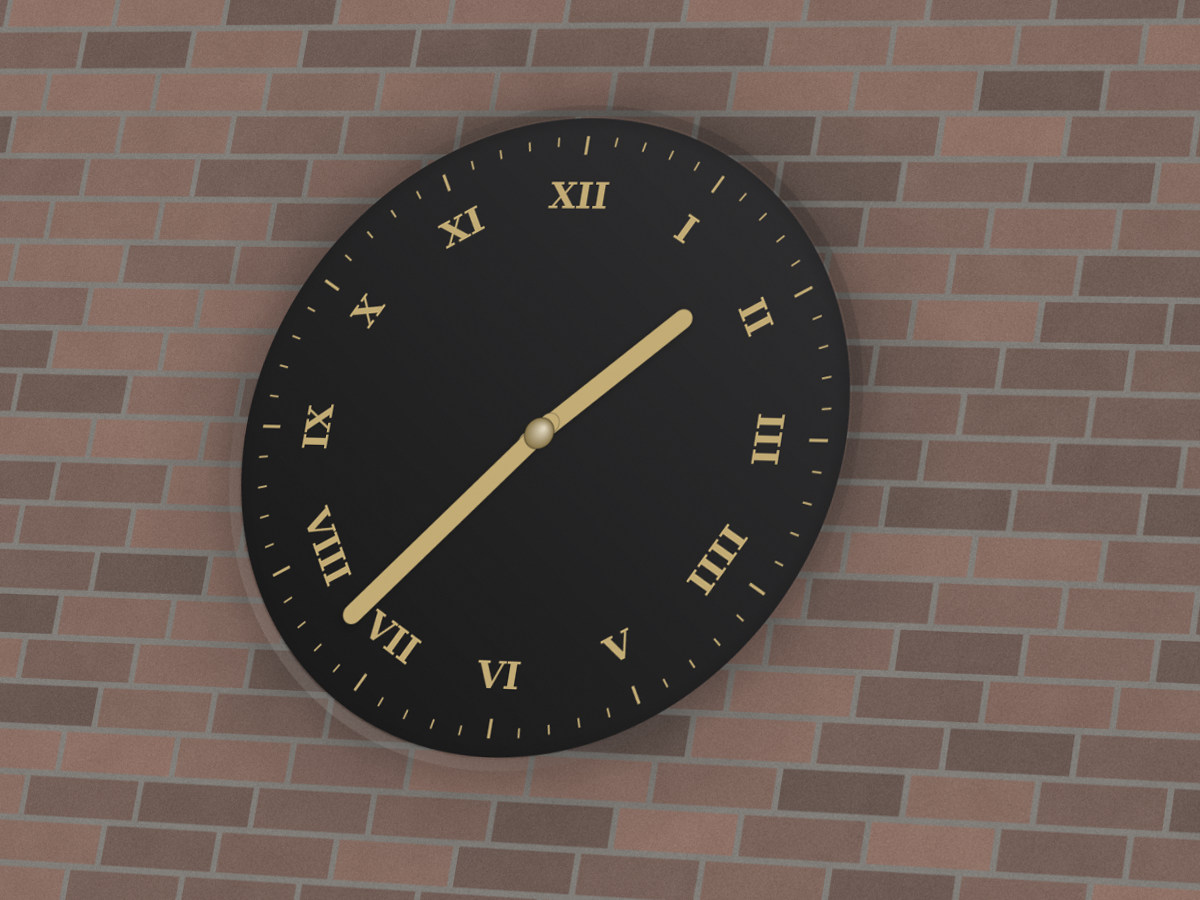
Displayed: 1h37
